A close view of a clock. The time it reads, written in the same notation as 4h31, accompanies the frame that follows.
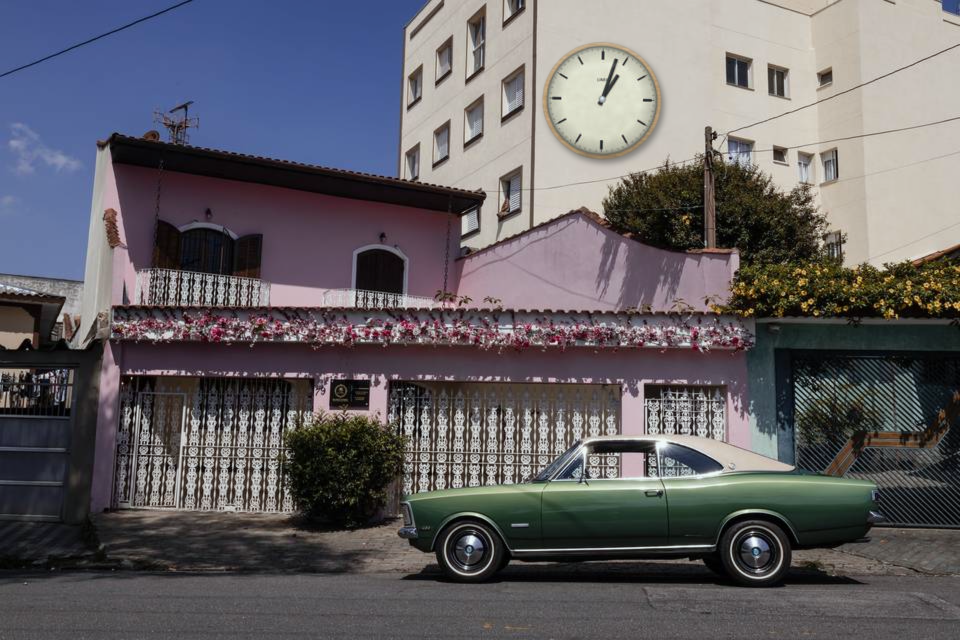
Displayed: 1h03
